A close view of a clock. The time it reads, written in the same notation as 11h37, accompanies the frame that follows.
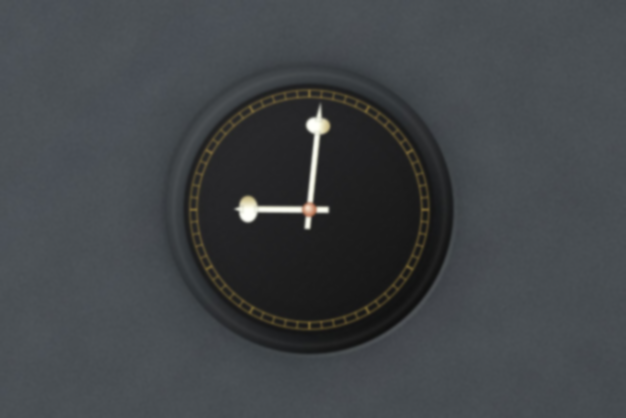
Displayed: 9h01
